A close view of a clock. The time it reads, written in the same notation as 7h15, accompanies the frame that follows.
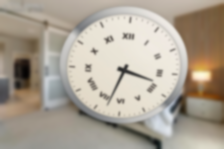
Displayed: 3h33
